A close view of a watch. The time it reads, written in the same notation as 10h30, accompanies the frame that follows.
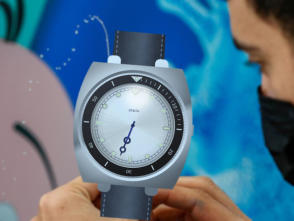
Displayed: 6h33
